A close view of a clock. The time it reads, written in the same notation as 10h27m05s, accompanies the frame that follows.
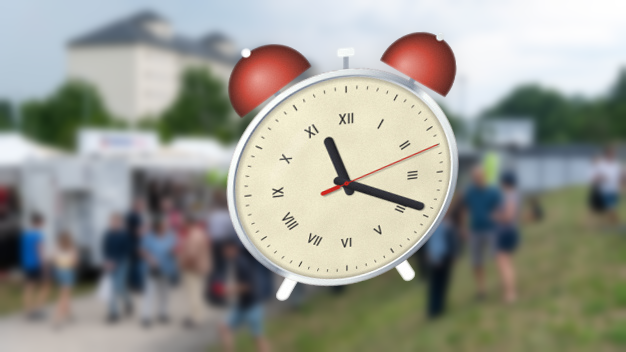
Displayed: 11h19m12s
